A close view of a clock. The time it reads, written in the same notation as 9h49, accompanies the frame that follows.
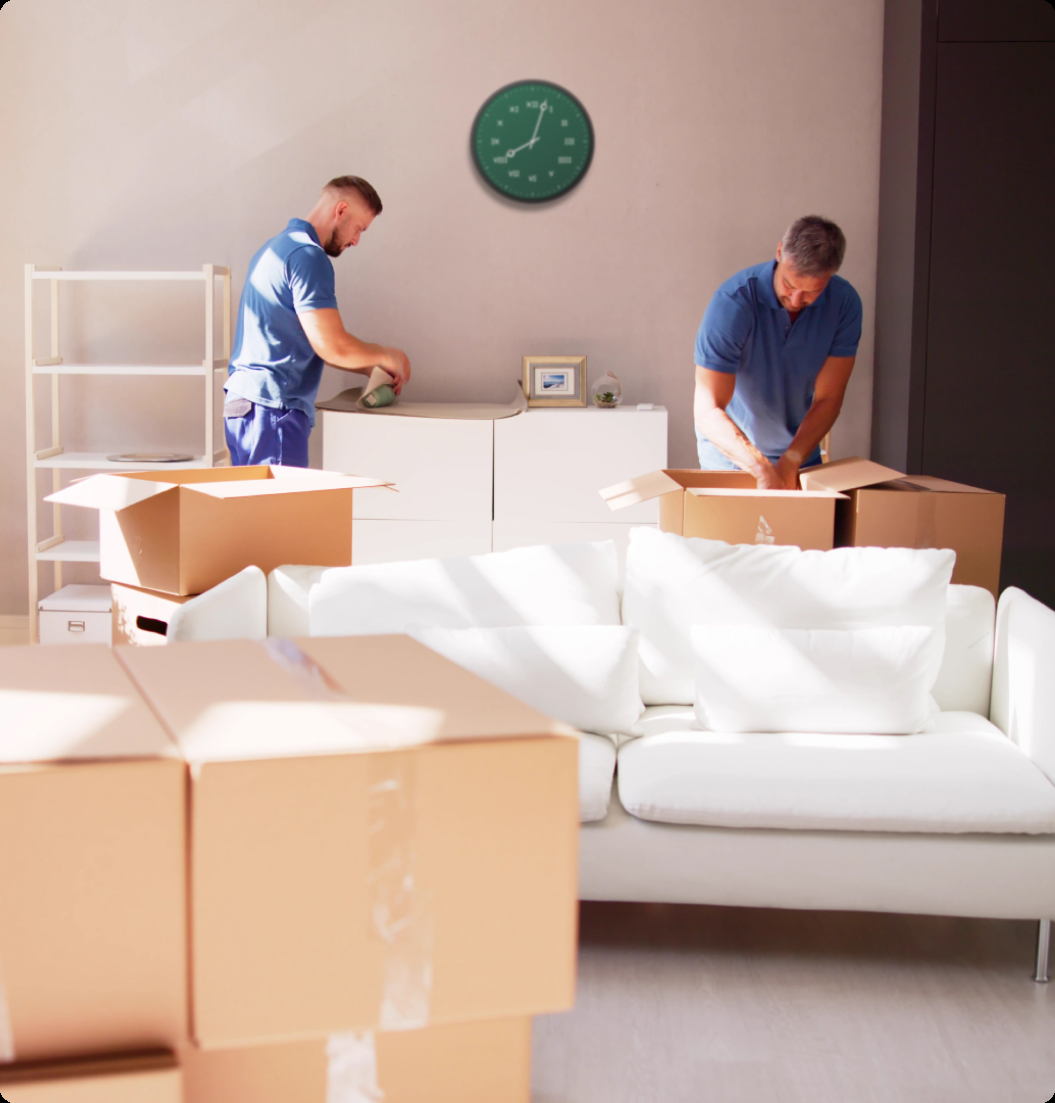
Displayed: 8h03
